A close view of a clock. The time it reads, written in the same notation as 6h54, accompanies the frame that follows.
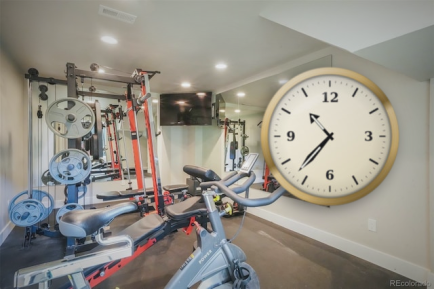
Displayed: 10h37
